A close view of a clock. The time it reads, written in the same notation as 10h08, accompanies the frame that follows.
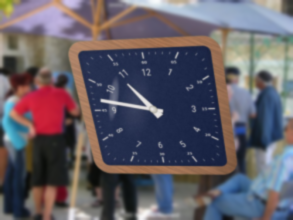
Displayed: 10h47
